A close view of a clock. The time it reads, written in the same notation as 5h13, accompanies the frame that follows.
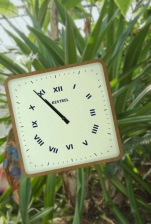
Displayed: 10h54
